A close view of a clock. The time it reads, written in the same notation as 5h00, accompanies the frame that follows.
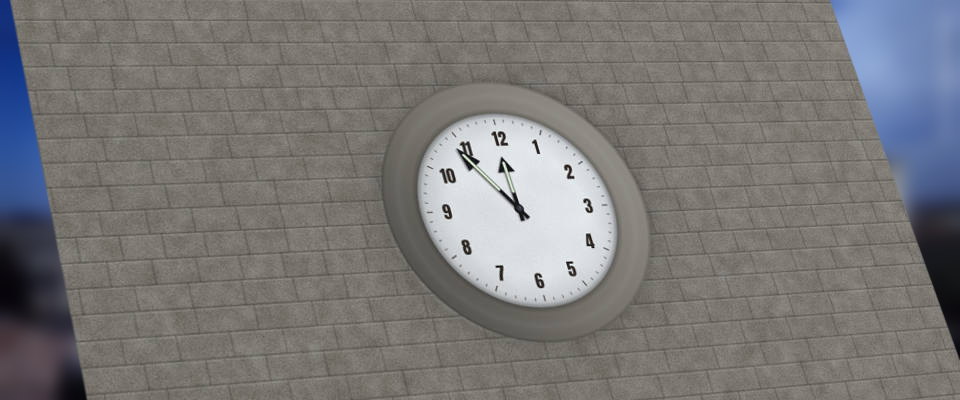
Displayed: 11h54
